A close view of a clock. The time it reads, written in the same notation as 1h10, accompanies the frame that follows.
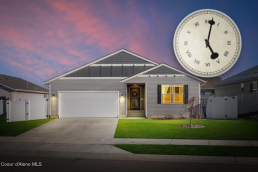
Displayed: 5h02
